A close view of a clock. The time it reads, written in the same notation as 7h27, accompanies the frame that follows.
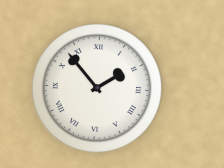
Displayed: 1h53
